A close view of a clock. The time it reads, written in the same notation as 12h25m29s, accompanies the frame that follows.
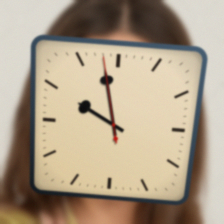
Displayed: 9h57m58s
